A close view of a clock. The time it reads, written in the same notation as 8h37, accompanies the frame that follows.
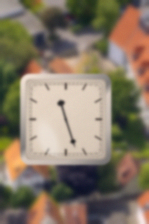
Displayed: 11h27
